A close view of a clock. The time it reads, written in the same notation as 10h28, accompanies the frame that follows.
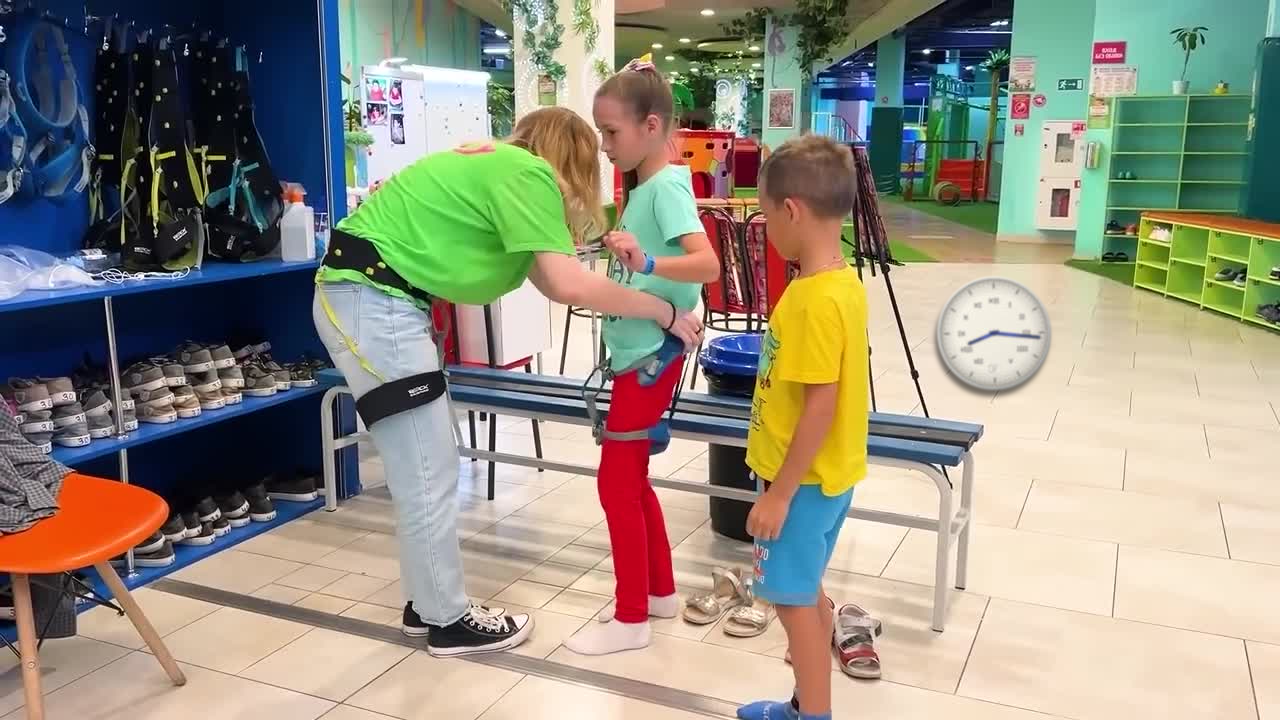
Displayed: 8h16
